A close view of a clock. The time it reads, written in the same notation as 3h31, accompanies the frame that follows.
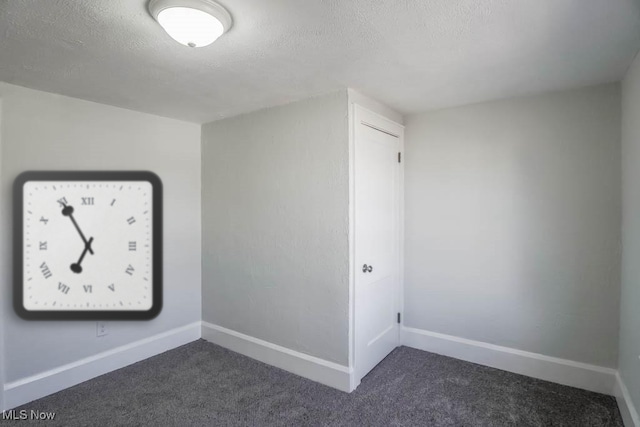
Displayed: 6h55
